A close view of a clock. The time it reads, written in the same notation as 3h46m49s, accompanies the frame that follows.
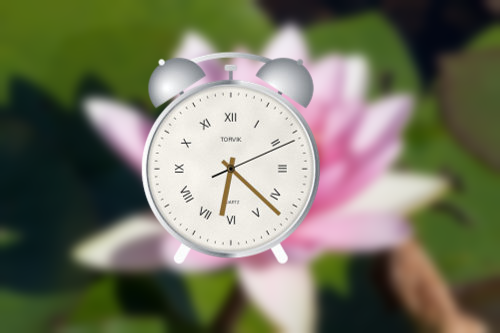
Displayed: 6h22m11s
